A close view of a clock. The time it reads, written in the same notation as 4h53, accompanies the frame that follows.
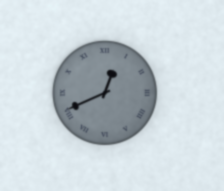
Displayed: 12h41
